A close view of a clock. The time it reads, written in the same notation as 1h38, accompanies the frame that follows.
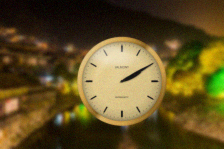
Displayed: 2h10
